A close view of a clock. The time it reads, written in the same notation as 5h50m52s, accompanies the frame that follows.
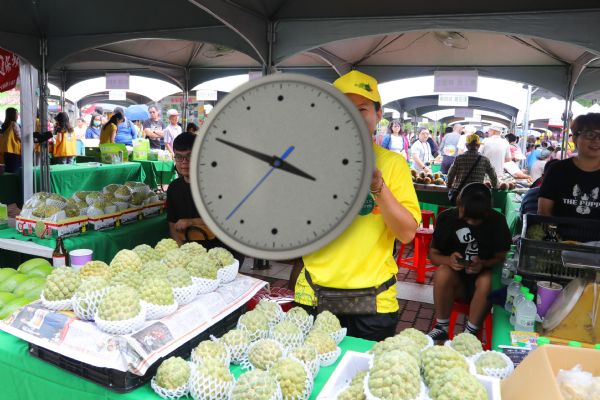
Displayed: 3h48m37s
